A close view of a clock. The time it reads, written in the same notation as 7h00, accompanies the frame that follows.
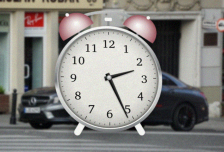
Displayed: 2h26
